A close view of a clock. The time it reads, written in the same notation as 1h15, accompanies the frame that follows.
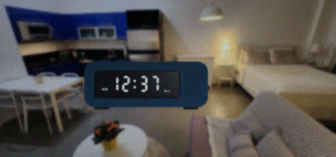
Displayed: 12h37
